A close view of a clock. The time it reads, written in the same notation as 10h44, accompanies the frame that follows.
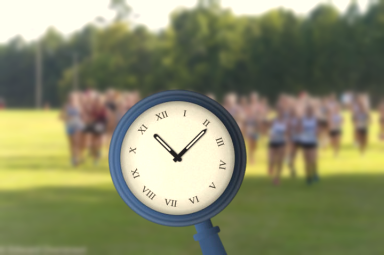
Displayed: 11h11
